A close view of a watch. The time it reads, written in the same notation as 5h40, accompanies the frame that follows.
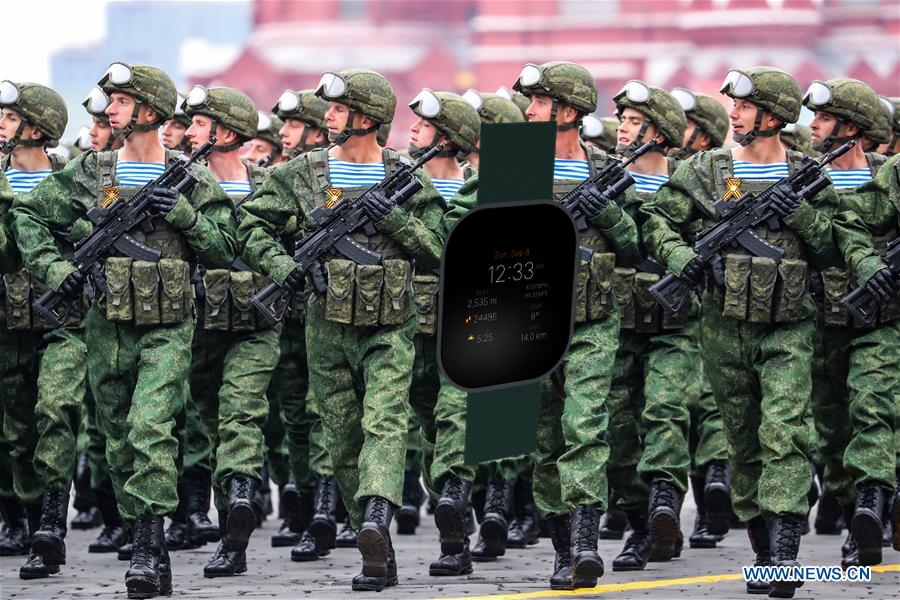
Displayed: 12h33
